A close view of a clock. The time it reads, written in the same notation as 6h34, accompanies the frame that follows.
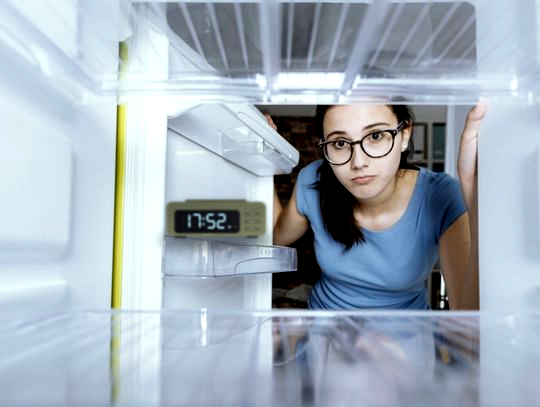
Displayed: 17h52
